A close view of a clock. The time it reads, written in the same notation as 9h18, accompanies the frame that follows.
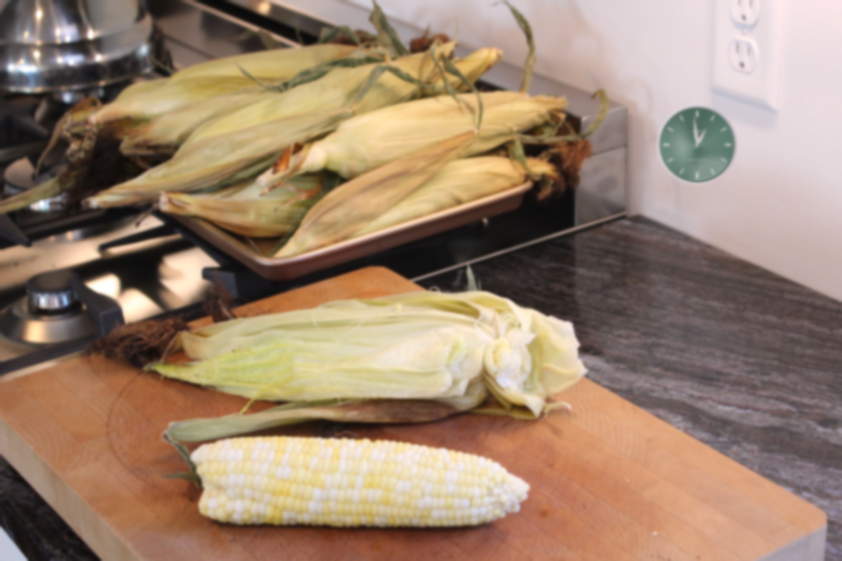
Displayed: 12h59
